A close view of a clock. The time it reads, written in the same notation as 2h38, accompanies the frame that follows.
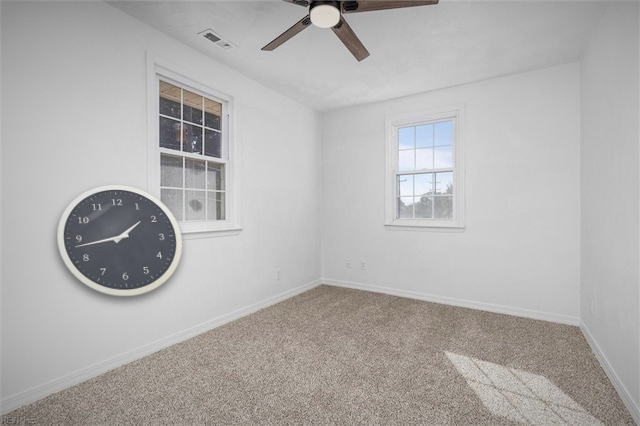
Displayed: 1h43
